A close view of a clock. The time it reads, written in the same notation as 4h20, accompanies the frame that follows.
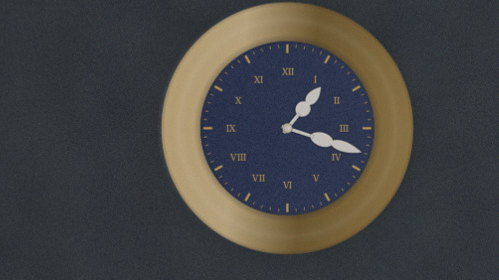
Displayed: 1h18
